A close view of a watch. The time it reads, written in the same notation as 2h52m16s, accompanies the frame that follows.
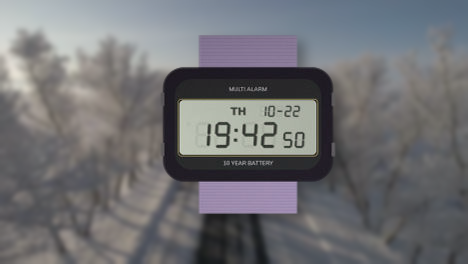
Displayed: 19h42m50s
